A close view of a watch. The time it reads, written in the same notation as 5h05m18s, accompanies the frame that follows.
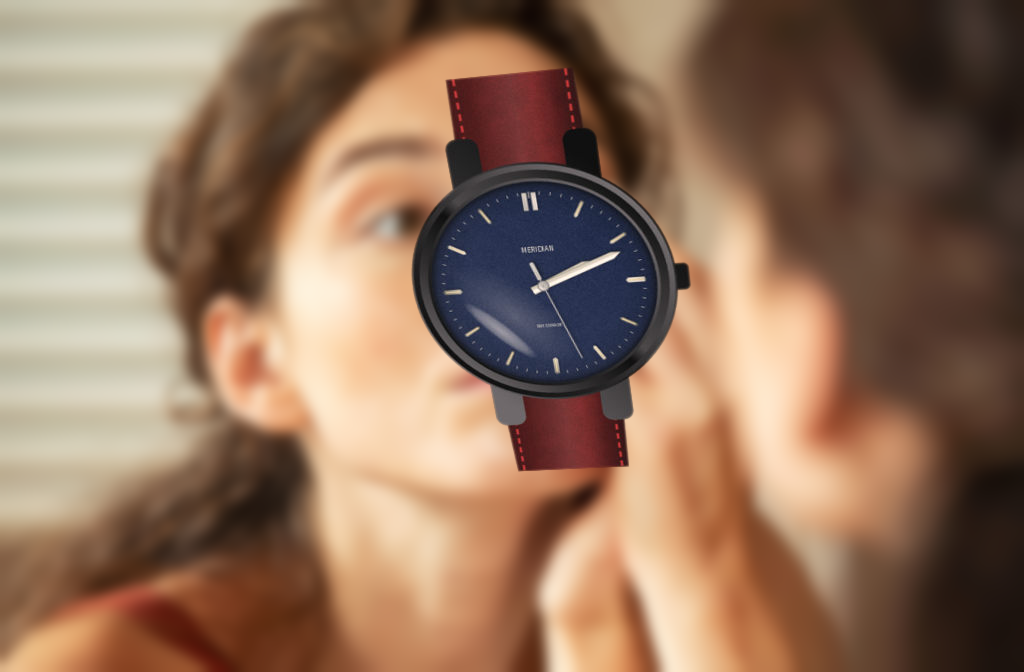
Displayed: 2h11m27s
